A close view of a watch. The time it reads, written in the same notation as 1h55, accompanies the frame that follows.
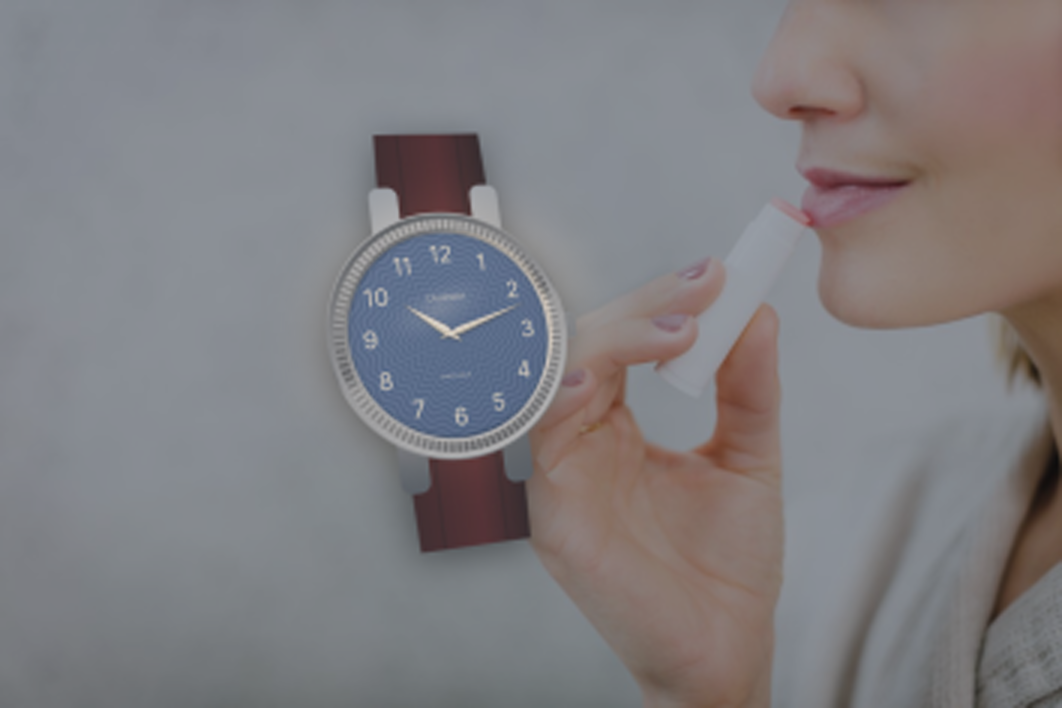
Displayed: 10h12
